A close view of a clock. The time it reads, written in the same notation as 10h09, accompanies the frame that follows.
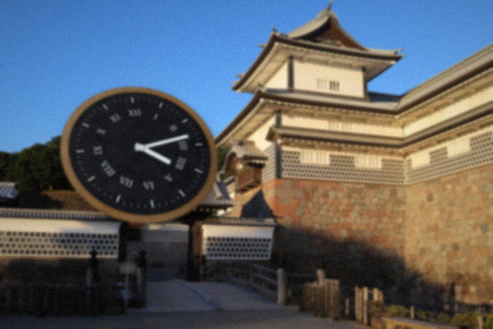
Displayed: 4h13
